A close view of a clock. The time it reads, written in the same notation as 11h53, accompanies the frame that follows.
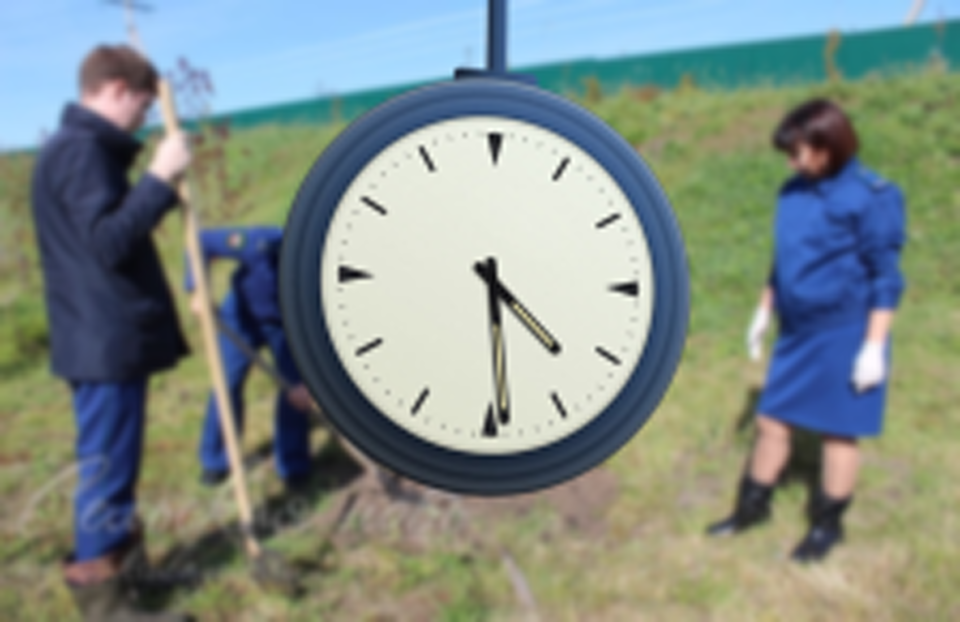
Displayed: 4h29
